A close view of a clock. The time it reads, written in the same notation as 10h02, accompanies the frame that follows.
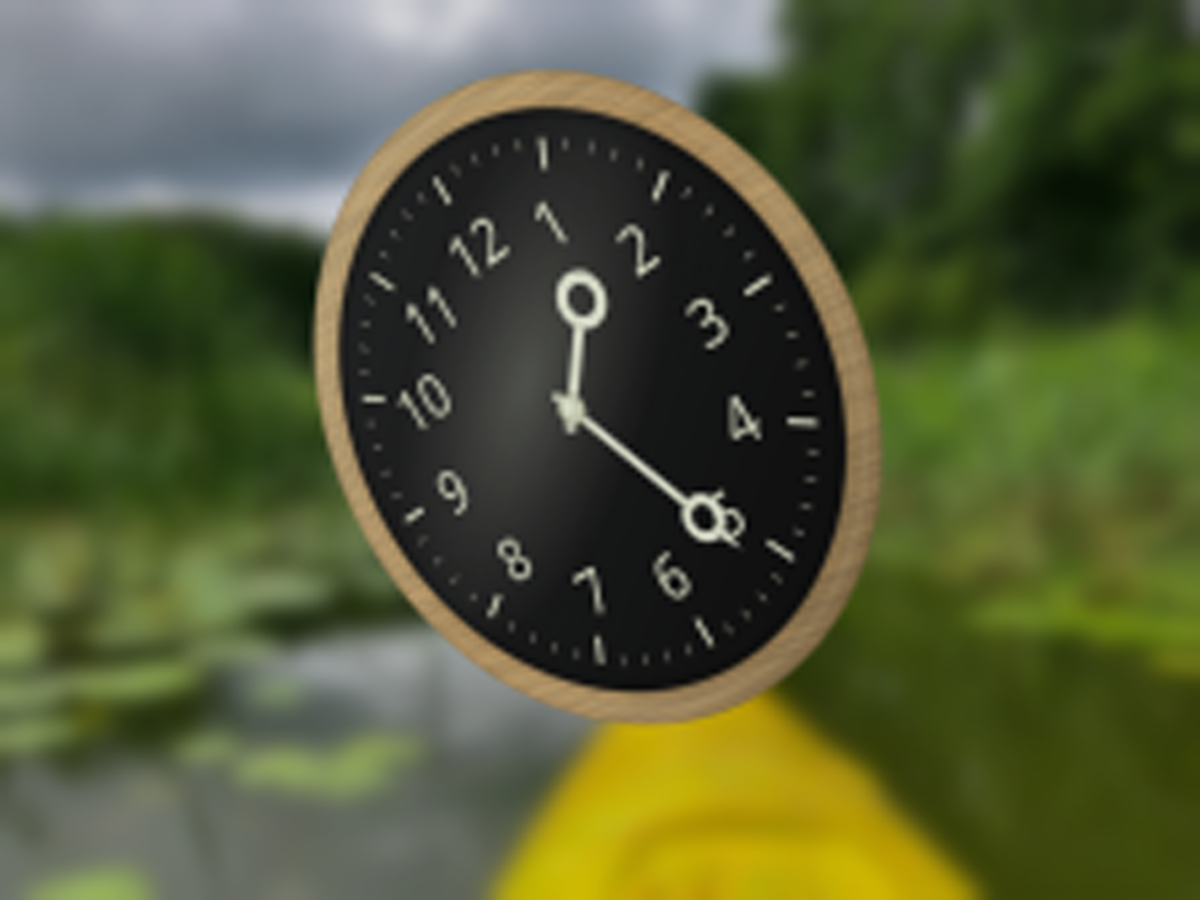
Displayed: 1h26
